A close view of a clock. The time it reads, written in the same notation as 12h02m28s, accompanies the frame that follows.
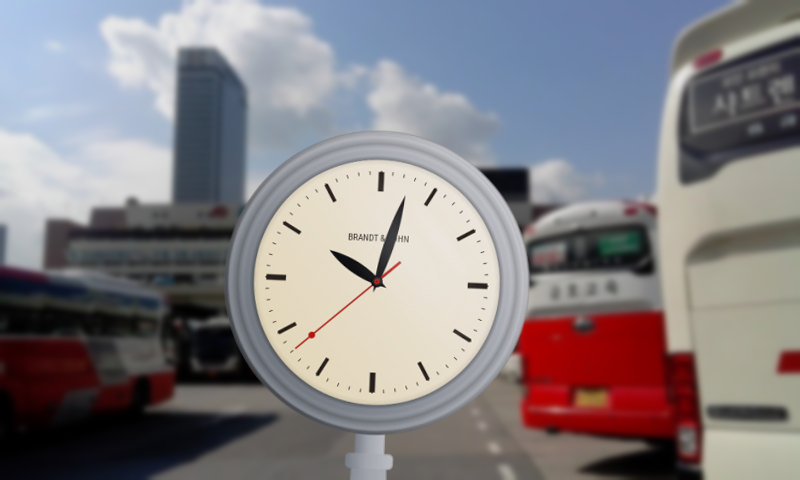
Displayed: 10h02m38s
